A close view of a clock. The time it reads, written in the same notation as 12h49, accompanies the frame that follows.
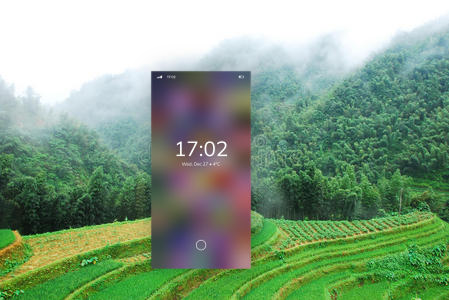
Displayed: 17h02
